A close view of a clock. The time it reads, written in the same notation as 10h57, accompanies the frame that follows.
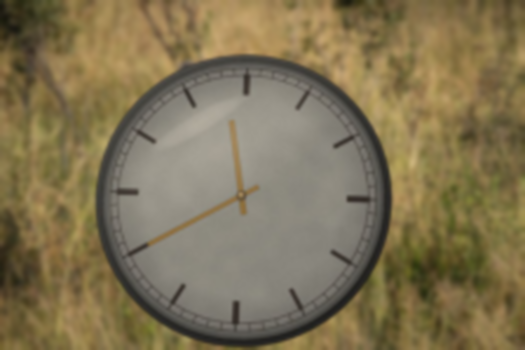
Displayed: 11h40
